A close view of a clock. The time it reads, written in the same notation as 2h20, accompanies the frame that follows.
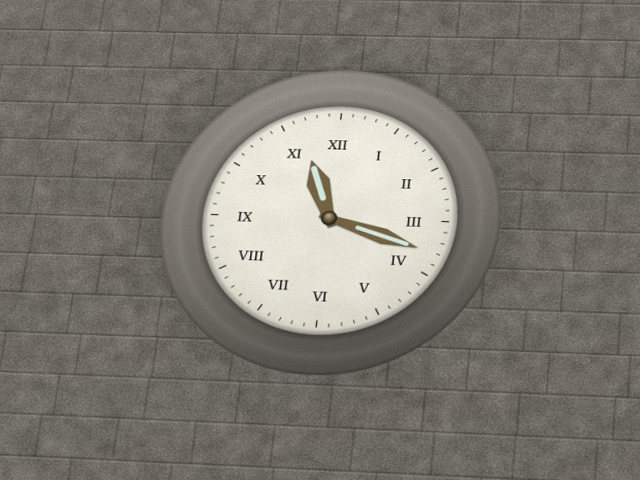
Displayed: 11h18
